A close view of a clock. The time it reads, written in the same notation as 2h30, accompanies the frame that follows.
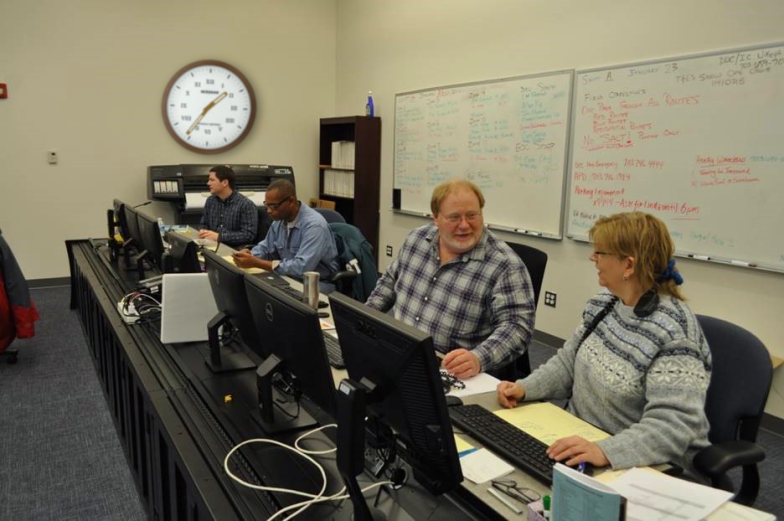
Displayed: 1h36
